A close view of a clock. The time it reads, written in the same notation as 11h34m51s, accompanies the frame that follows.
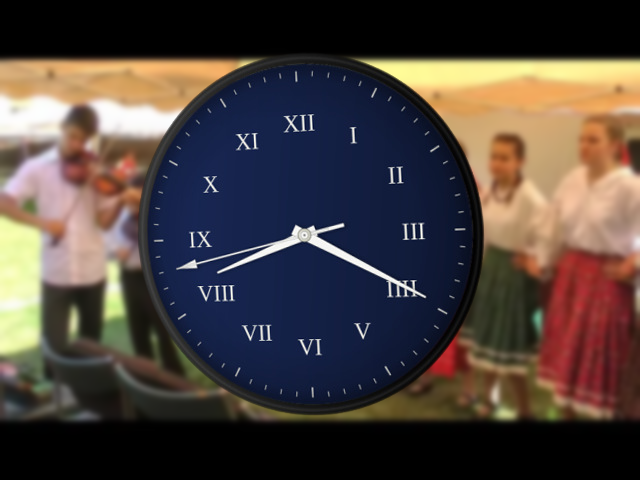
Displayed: 8h19m43s
